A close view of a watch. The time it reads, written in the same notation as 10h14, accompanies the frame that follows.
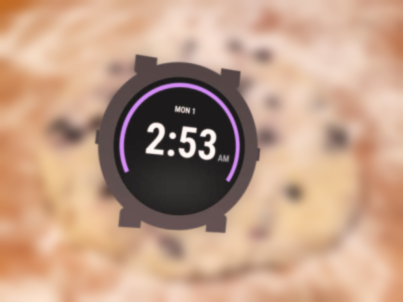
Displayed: 2h53
